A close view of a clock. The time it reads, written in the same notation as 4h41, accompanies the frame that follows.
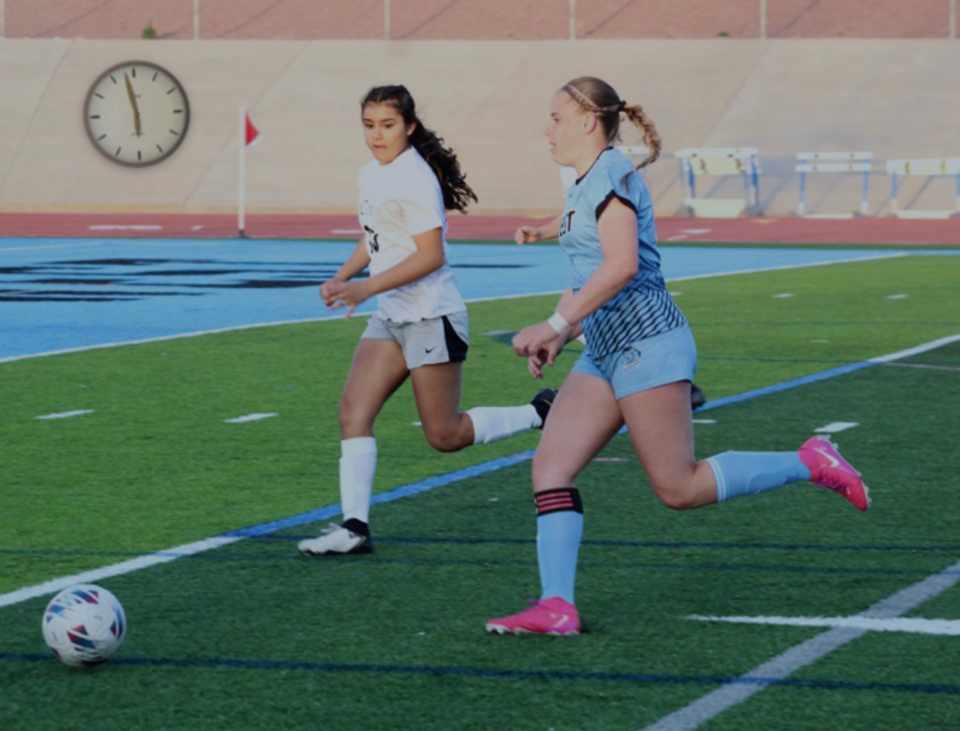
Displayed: 5h58
